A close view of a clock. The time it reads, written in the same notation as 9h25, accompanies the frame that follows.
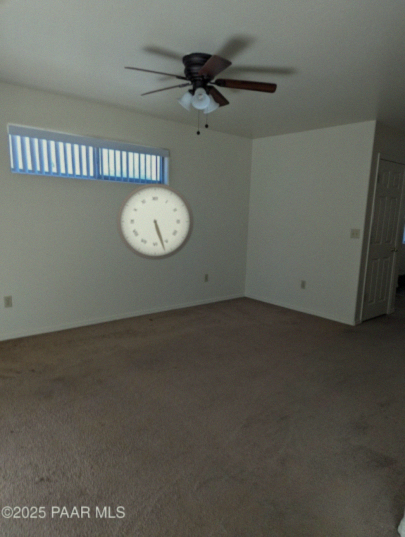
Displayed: 5h27
